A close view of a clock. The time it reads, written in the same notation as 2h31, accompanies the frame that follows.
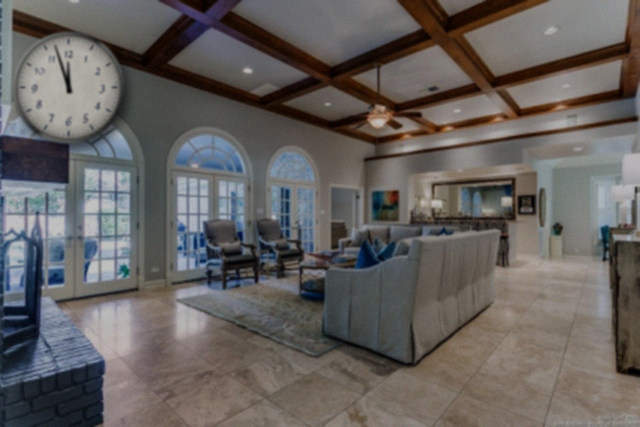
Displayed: 11h57
